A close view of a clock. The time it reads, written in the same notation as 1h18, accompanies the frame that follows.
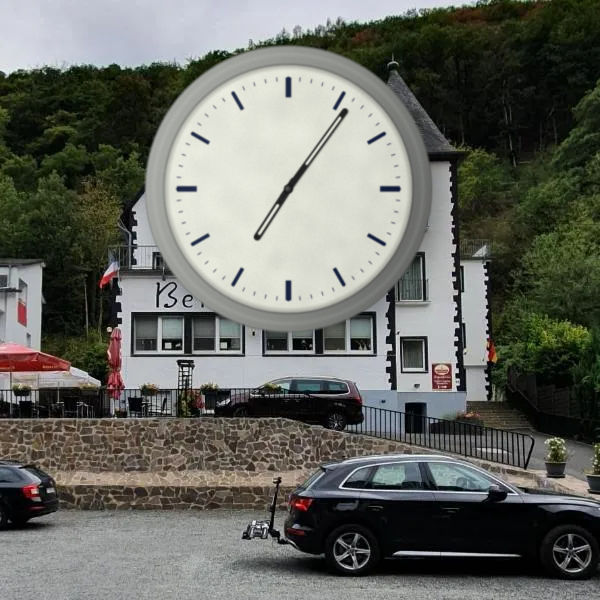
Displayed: 7h06
